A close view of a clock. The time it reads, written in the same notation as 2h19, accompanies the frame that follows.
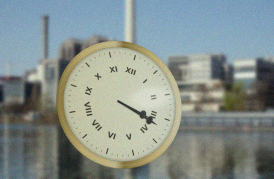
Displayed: 3h17
